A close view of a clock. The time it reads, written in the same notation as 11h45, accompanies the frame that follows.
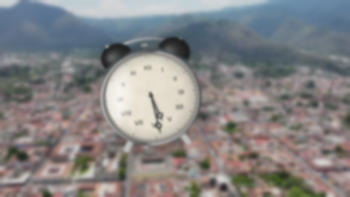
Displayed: 5h29
